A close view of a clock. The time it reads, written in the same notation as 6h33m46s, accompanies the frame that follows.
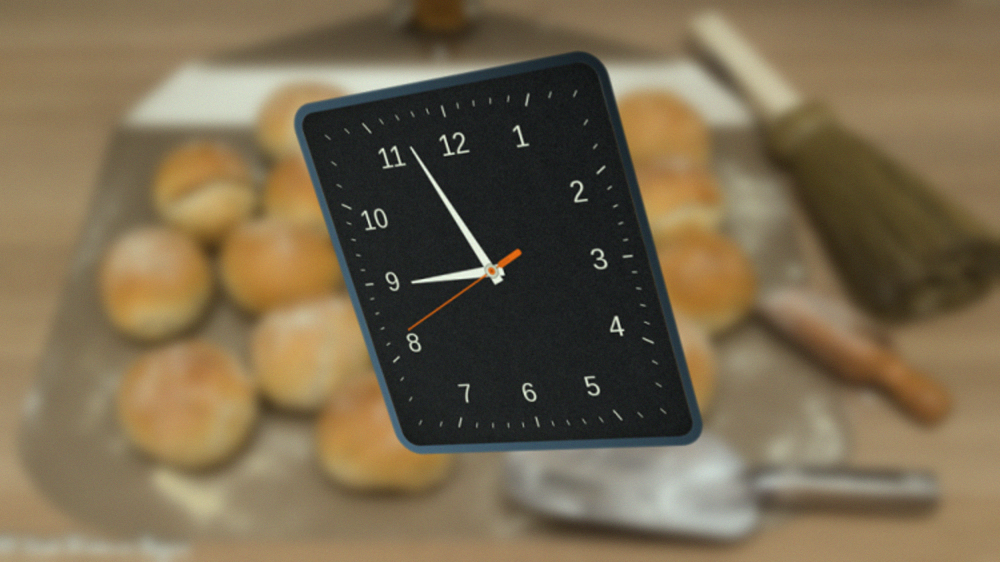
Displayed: 8h56m41s
